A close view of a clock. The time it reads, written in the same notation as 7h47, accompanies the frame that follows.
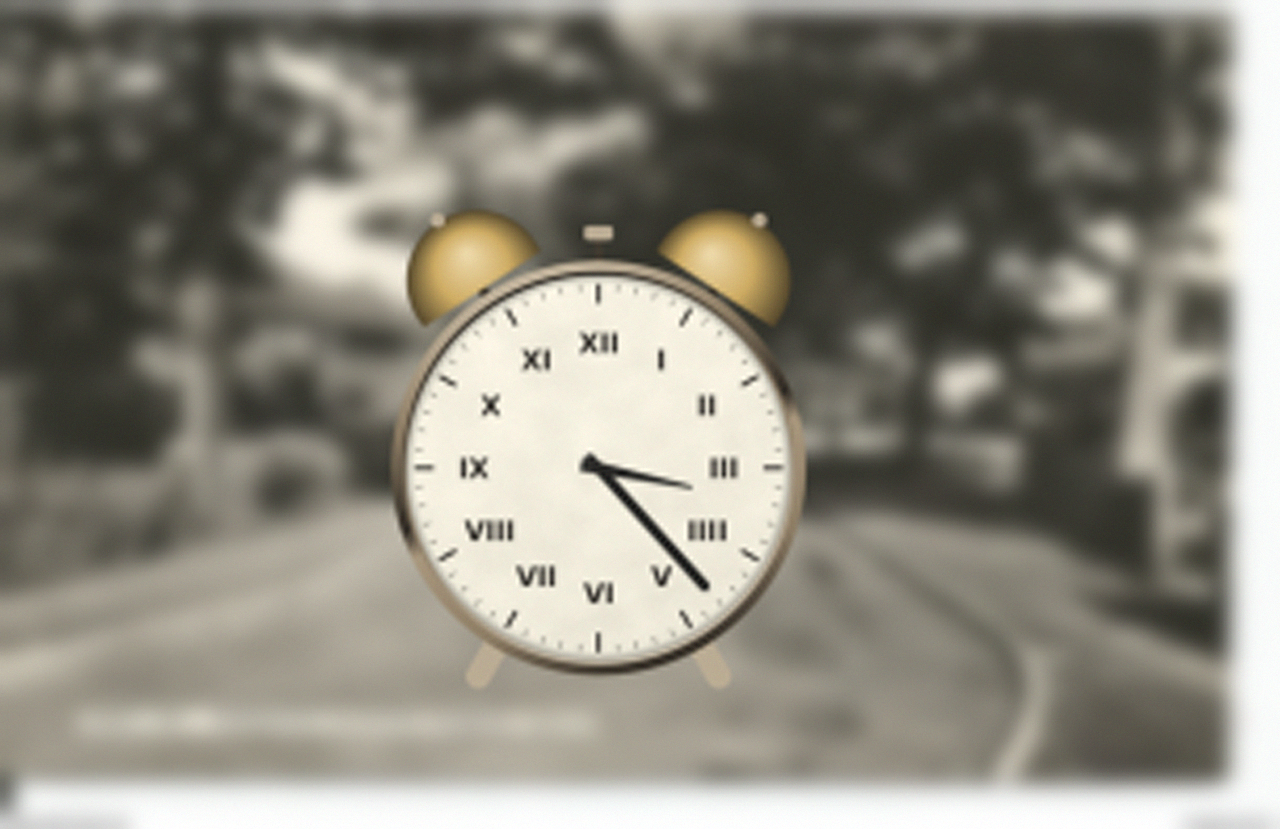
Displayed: 3h23
